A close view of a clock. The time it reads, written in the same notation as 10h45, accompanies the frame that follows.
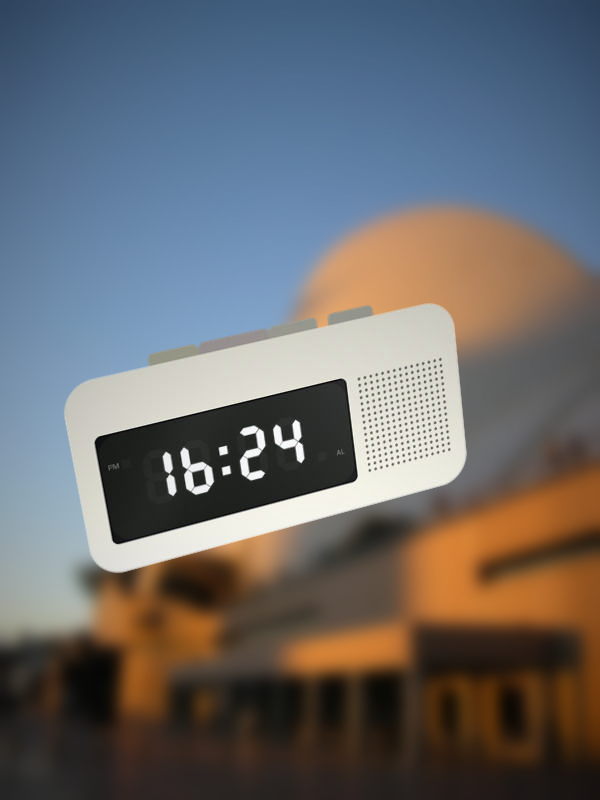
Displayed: 16h24
